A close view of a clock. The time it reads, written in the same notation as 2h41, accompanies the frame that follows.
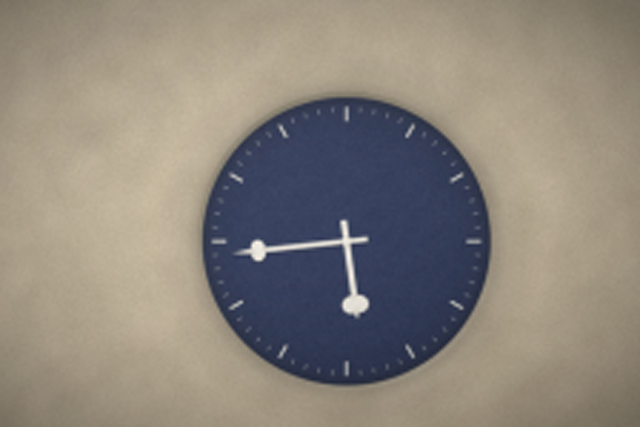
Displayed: 5h44
